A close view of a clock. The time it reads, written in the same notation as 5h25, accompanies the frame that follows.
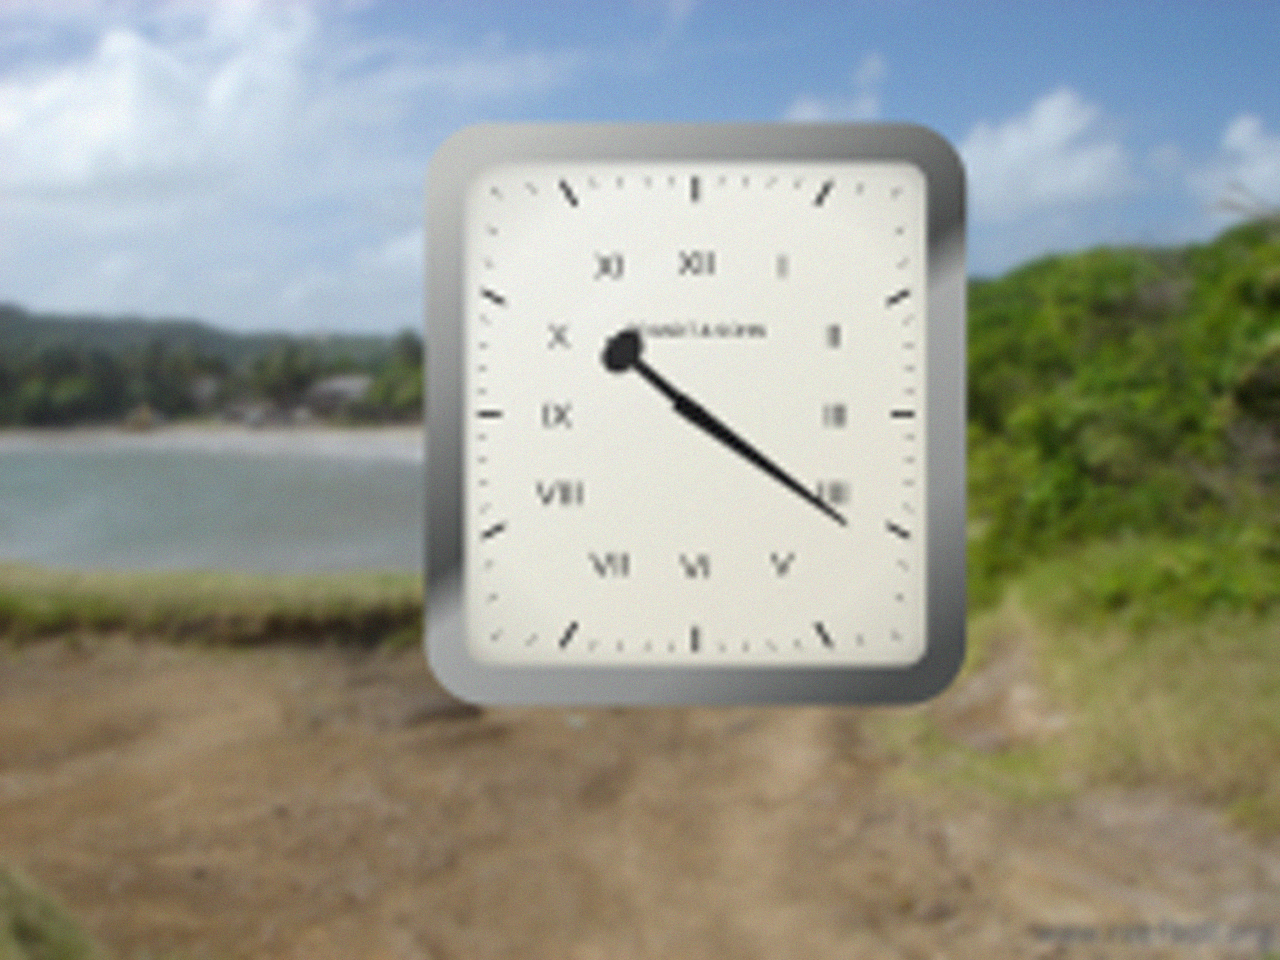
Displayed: 10h21
